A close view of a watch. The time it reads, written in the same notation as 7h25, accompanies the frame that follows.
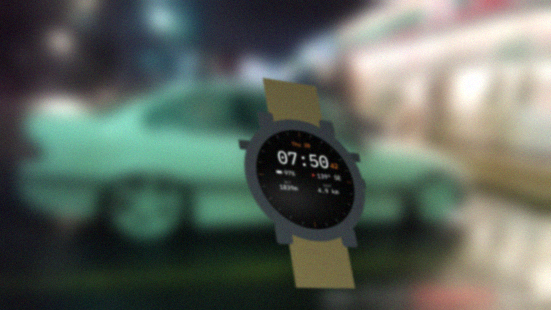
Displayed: 7h50
